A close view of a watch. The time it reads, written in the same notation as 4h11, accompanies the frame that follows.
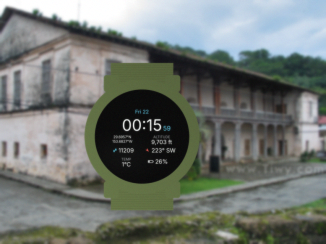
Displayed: 0h15
